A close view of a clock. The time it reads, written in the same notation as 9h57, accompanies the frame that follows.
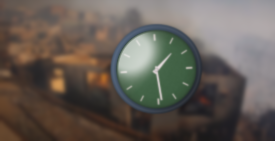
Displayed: 1h29
